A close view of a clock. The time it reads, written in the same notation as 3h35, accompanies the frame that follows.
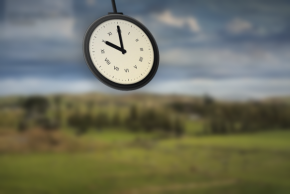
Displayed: 10h00
